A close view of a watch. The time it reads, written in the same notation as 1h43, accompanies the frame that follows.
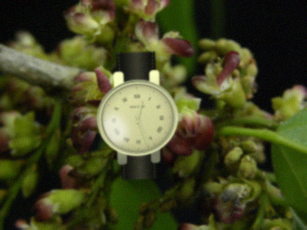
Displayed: 12h27
